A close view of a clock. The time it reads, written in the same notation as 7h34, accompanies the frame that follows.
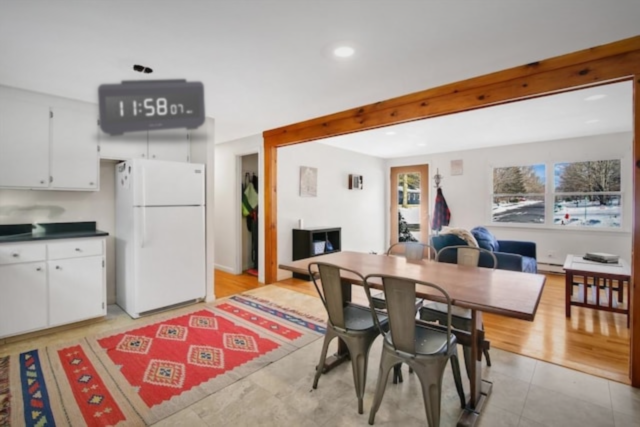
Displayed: 11h58
